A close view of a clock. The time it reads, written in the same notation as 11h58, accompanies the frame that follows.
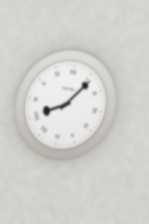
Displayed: 8h06
